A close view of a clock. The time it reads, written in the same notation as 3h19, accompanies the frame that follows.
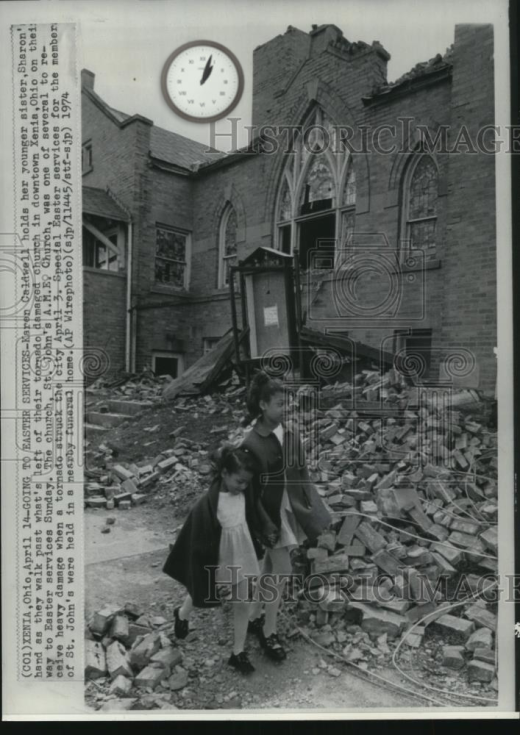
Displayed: 1h03
